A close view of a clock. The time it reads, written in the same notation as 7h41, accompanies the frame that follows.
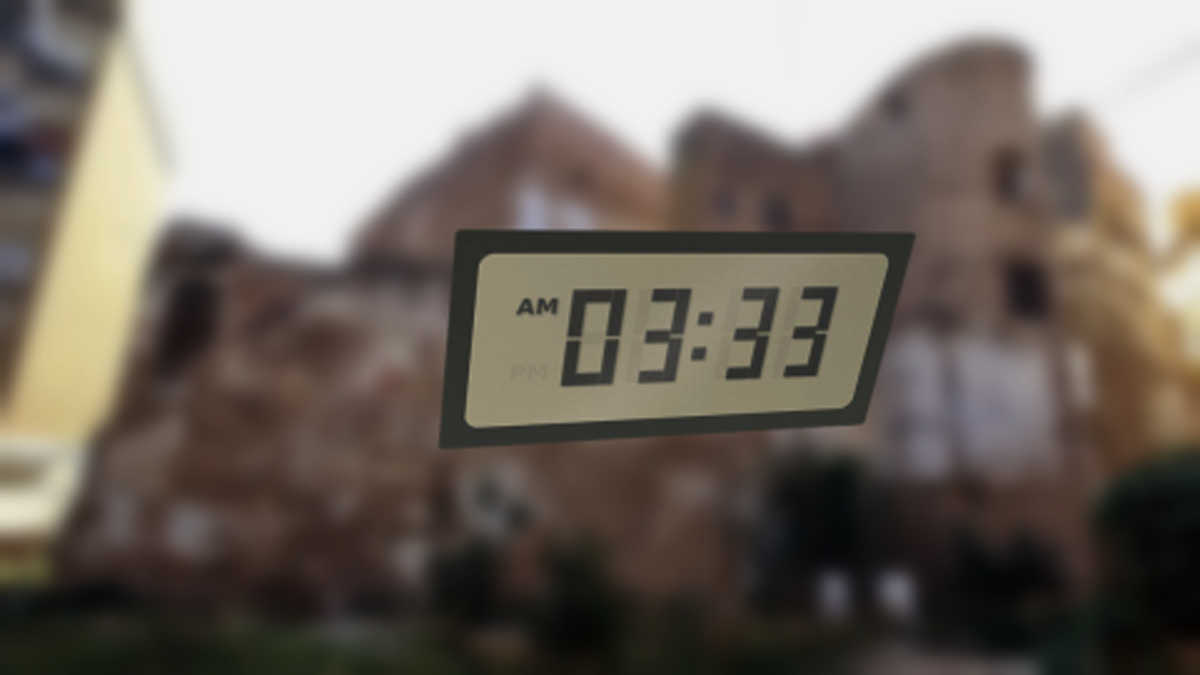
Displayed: 3h33
